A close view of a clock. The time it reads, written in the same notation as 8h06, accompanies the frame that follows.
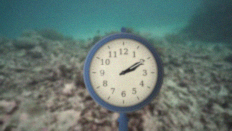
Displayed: 2h10
